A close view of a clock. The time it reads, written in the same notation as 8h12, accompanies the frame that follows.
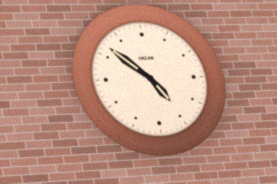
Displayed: 4h52
